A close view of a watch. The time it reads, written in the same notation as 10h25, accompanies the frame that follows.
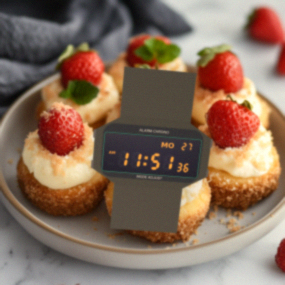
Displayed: 11h51
